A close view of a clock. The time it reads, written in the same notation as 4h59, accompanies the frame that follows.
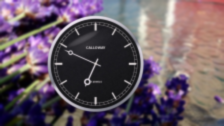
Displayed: 6h49
